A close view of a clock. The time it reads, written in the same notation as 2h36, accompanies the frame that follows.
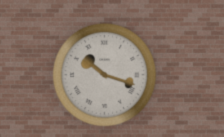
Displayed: 10h18
